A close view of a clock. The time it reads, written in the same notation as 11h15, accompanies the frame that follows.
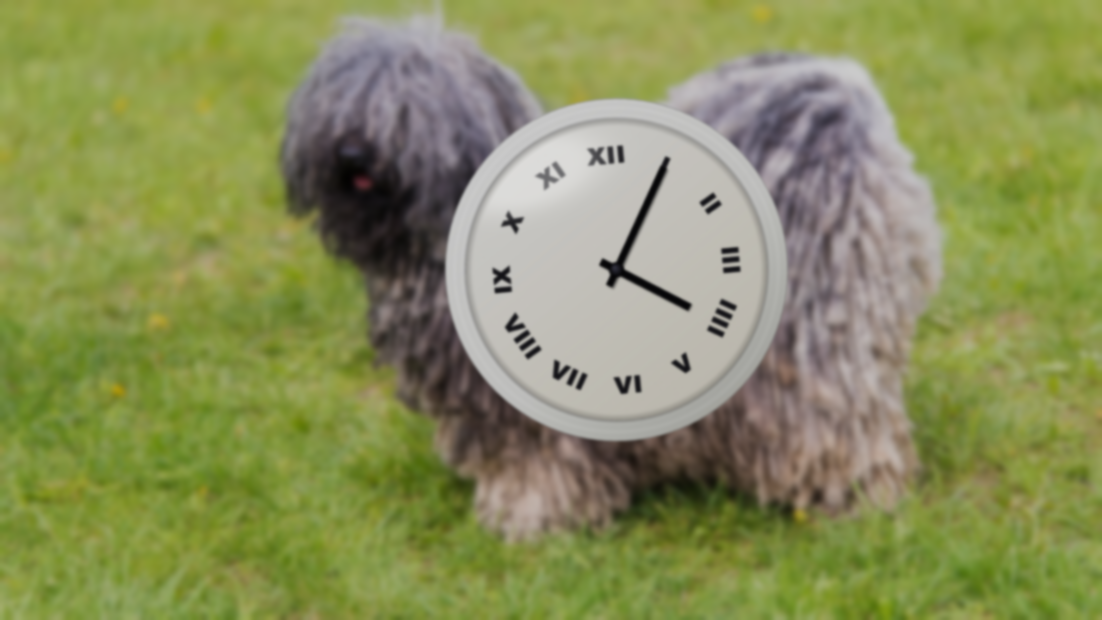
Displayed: 4h05
